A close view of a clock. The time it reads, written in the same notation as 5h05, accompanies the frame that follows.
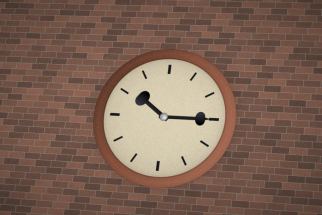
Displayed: 10h15
